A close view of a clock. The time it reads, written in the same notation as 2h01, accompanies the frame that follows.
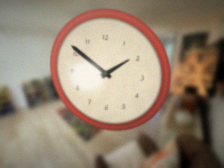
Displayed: 1h51
